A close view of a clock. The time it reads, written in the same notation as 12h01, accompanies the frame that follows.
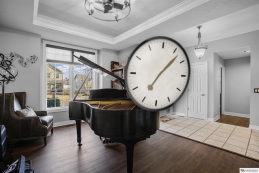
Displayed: 7h07
